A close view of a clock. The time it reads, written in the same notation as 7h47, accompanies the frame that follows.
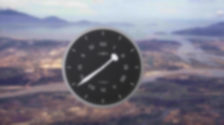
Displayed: 1h39
